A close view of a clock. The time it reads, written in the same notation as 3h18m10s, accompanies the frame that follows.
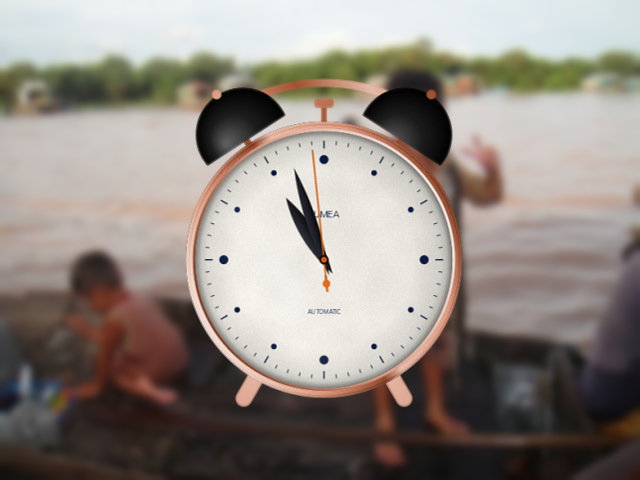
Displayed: 10h56m59s
